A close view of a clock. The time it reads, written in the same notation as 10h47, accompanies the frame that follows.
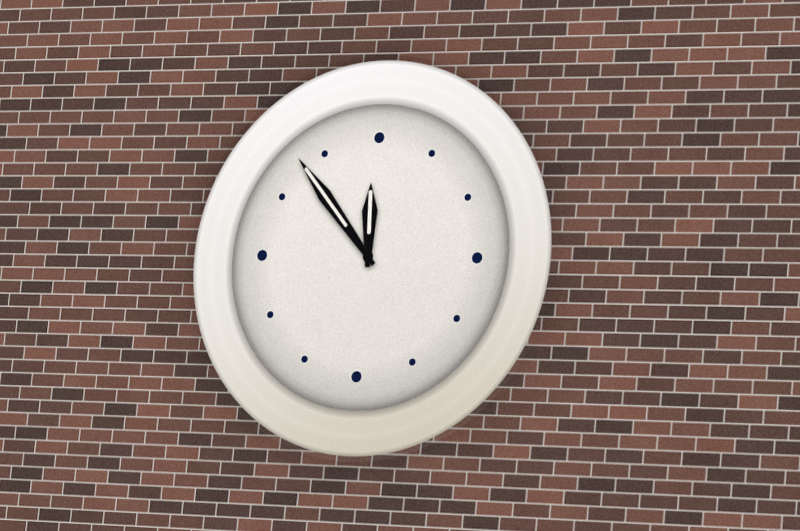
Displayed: 11h53
